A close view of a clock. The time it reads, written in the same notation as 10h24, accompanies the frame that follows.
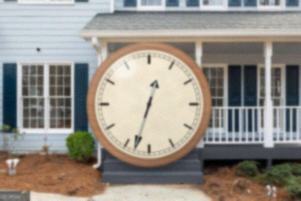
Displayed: 12h33
